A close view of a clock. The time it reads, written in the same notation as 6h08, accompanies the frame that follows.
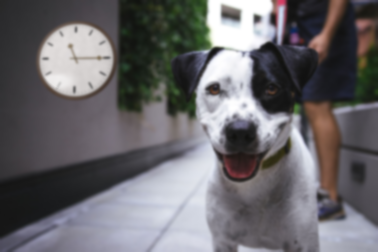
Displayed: 11h15
